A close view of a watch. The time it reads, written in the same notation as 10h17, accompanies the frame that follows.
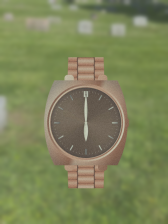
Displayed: 6h00
